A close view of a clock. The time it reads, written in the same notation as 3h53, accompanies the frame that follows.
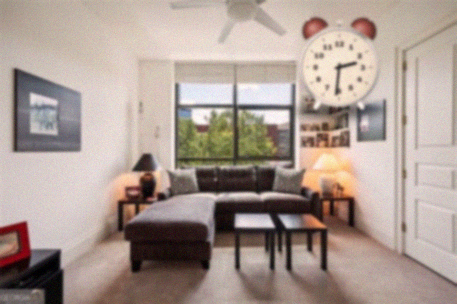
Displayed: 2h31
